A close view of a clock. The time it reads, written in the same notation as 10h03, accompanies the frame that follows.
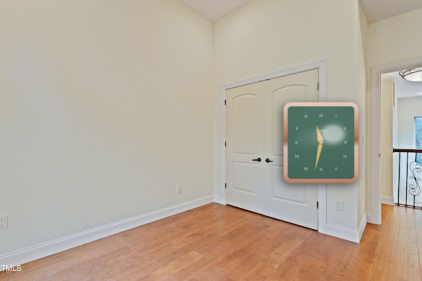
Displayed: 11h32
